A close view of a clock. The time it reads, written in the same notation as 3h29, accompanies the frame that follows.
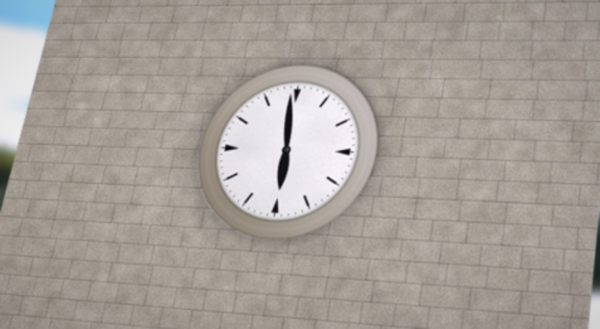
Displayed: 5h59
